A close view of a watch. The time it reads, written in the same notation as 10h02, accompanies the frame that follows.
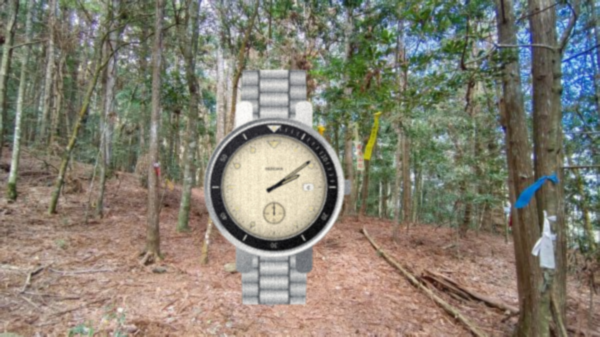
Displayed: 2h09
